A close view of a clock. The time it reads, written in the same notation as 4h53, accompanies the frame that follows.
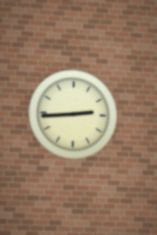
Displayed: 2h44
